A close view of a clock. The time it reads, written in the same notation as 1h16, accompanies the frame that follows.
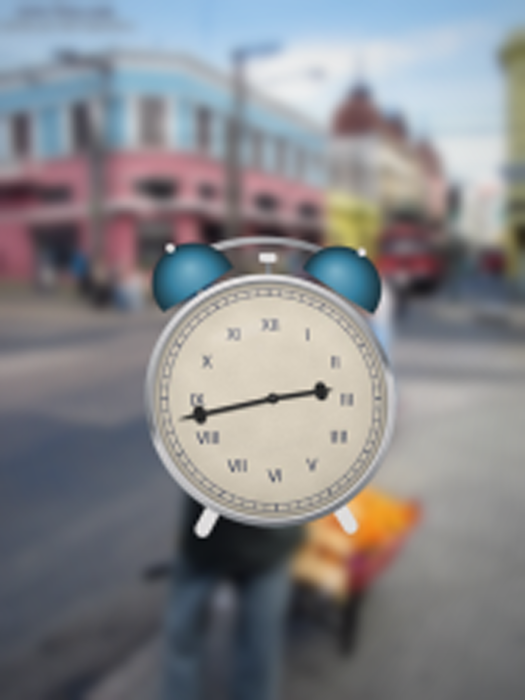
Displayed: 2h43
